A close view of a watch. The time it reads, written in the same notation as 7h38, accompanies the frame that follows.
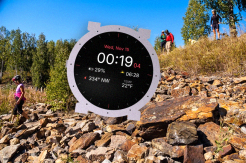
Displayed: 0h19
